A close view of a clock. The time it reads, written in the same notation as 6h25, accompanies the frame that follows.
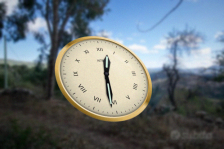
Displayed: 12h31
